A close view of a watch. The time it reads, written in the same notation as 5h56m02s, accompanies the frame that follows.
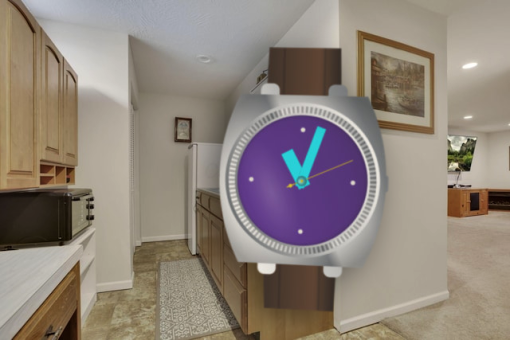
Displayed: 11h03m11s
